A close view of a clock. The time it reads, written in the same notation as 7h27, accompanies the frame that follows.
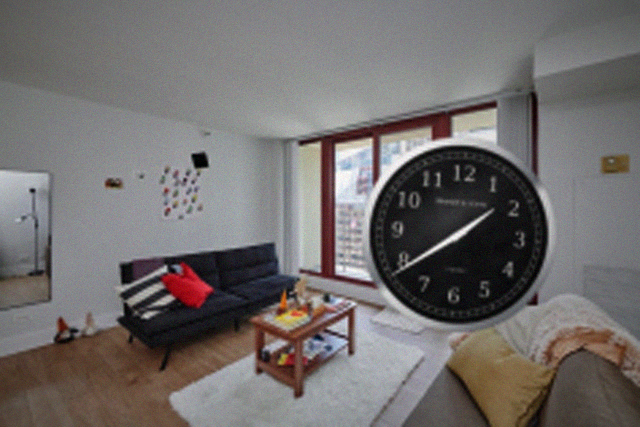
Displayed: 1h39
